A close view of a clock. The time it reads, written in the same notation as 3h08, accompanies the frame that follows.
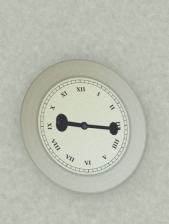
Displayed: 9h16
